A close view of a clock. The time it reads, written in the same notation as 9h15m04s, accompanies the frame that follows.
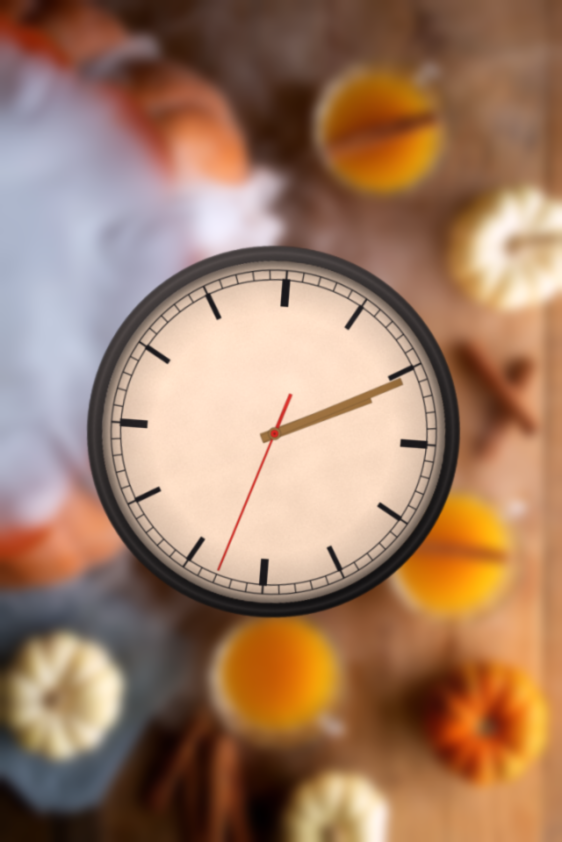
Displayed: 2h10m33s
